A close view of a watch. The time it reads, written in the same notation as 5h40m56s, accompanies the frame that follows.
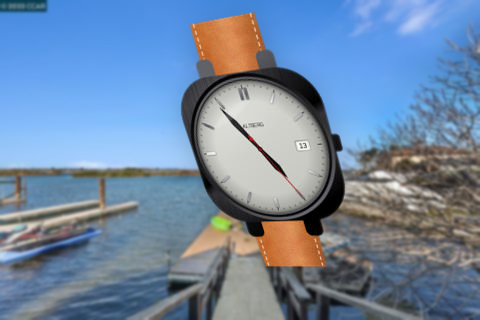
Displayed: 4h54m25s
